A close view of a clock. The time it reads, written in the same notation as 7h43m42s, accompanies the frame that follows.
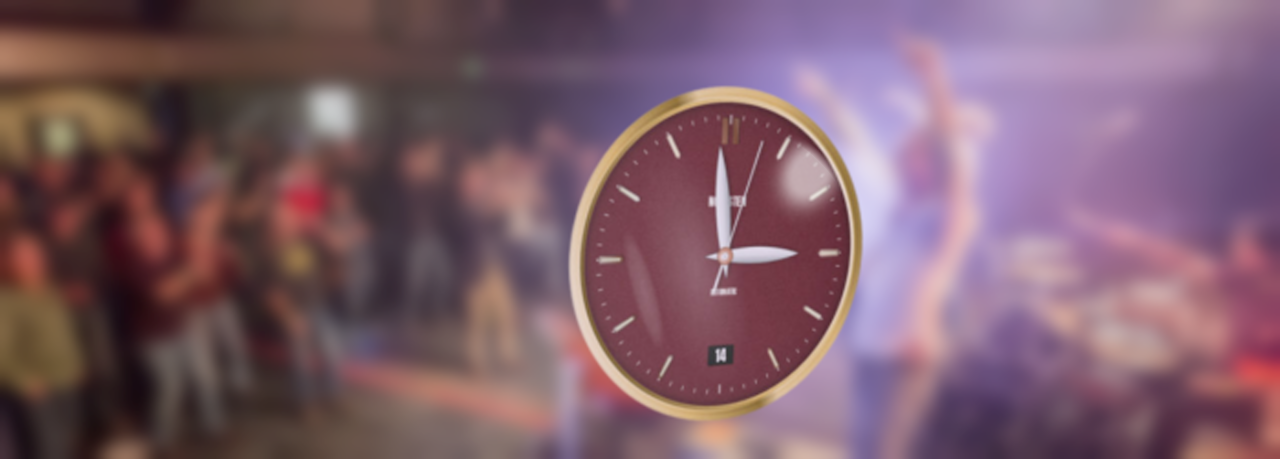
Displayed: 2h59m03s
